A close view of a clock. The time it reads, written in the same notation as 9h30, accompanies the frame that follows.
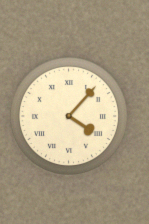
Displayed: 4h07
